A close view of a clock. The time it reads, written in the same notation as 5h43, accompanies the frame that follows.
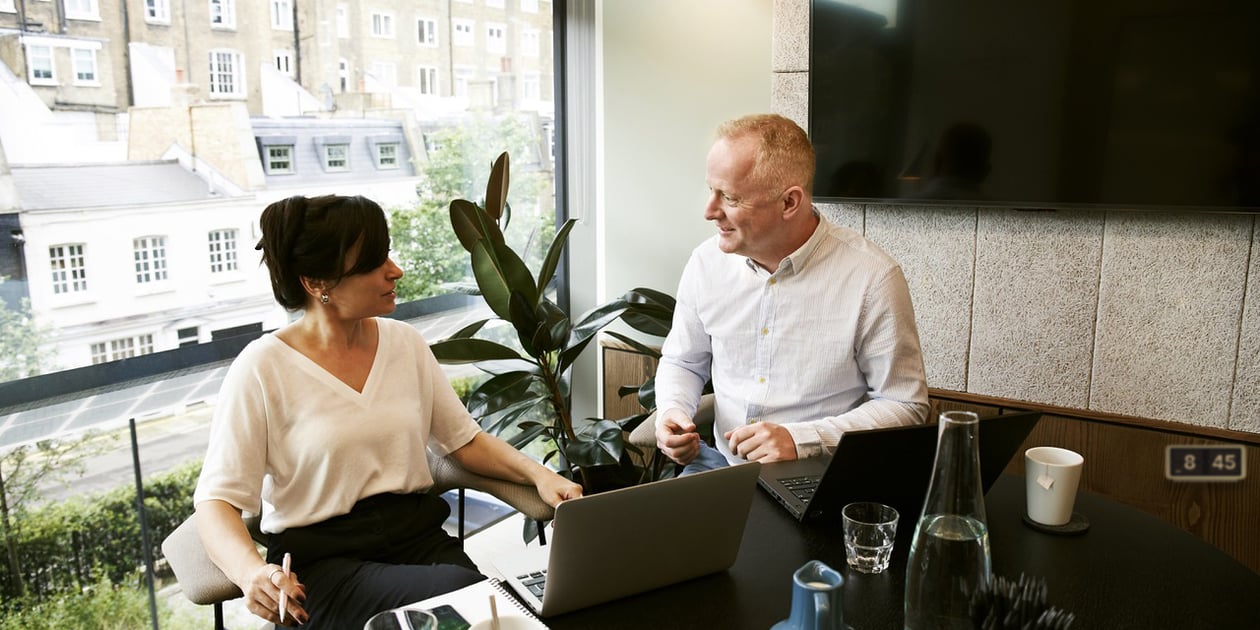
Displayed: 8h45
